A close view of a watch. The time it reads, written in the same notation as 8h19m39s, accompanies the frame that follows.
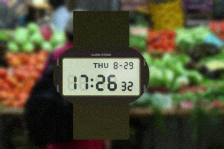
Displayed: 17h26m32s
